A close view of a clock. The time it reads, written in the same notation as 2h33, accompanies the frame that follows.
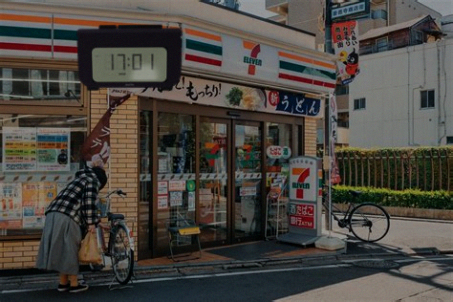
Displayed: 17h01
